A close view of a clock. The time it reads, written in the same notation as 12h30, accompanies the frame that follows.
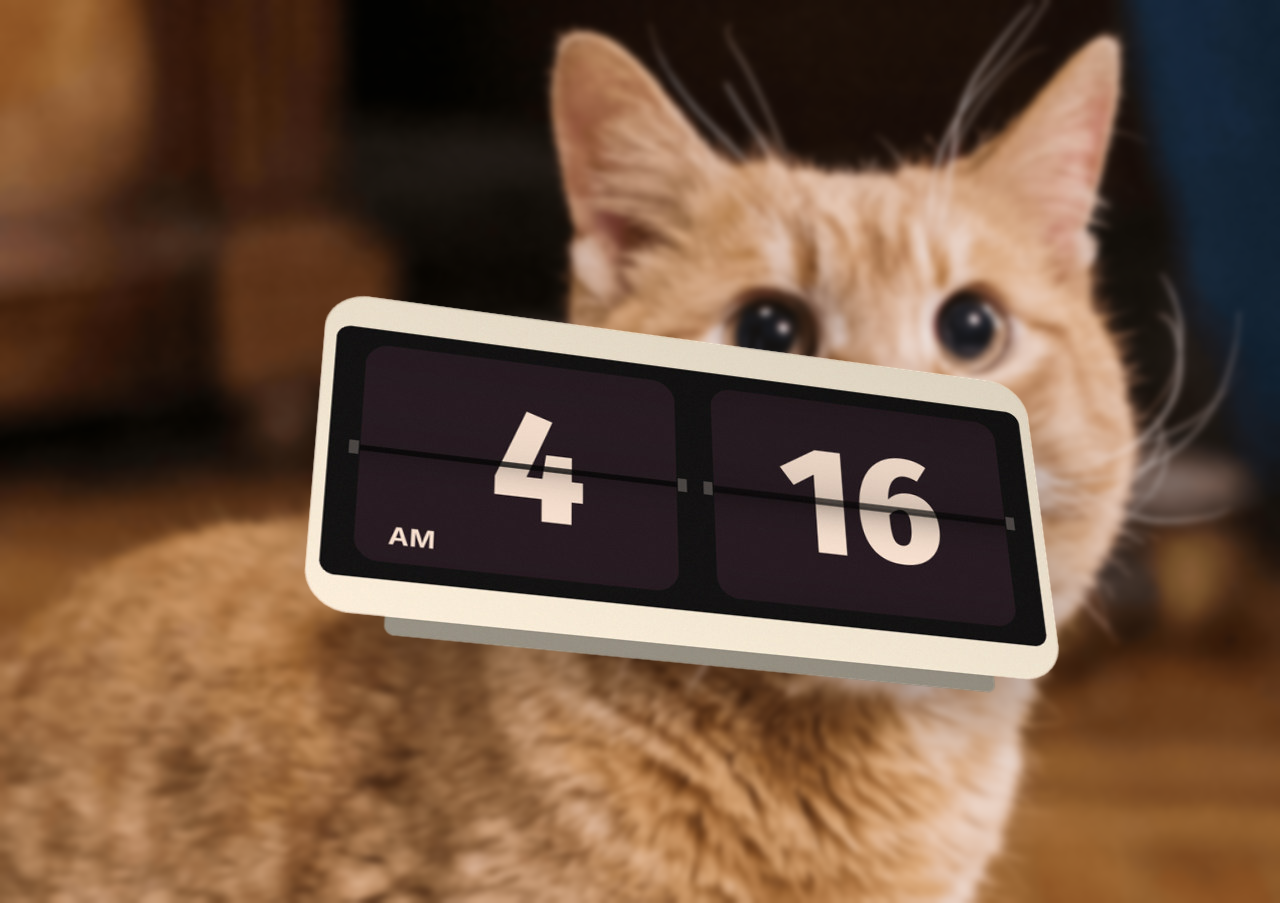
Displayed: 4h16
